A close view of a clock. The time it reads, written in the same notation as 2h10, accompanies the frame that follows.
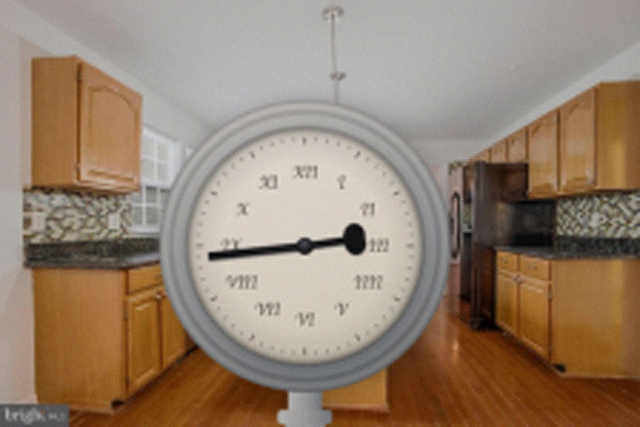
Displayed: 2h44
